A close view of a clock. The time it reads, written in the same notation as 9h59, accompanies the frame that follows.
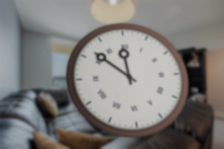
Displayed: 11h52
